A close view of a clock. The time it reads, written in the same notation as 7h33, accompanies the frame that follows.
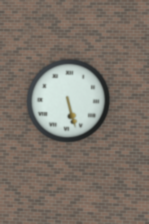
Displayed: 5h27
